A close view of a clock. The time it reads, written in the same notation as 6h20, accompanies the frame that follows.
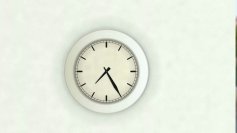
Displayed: 7h25
